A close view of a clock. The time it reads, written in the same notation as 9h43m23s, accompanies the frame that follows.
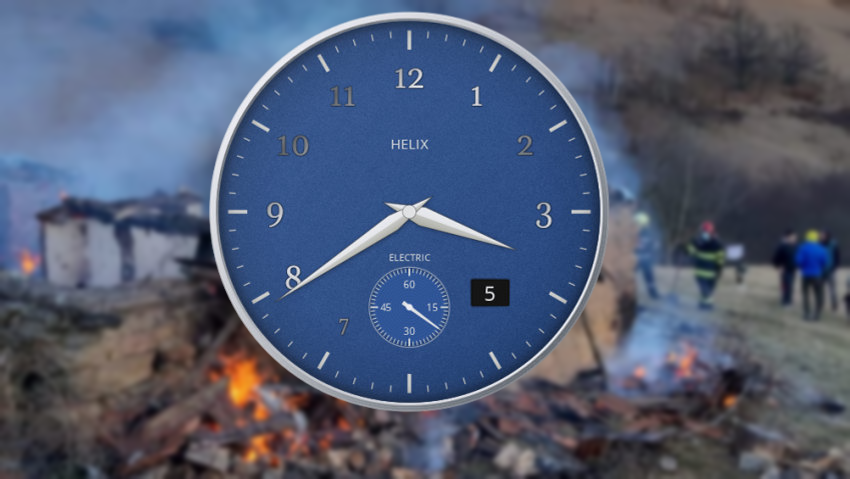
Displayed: 3h39m21s
